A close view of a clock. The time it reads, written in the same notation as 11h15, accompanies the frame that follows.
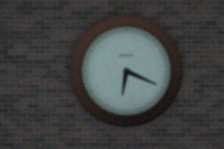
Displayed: 6h19
